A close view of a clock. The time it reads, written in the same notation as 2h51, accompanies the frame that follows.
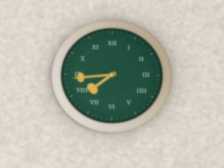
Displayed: 7h44
